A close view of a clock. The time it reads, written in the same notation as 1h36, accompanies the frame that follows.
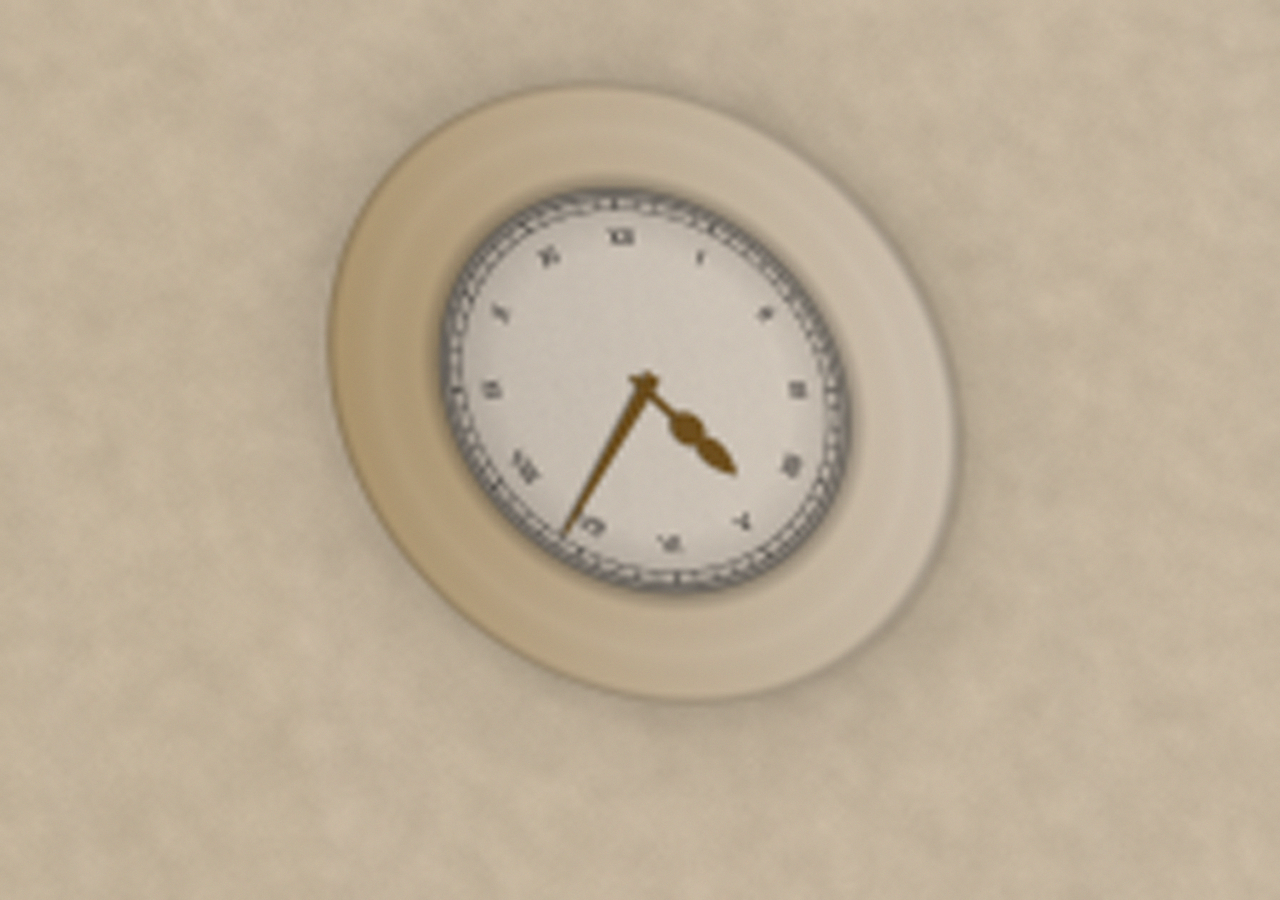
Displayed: 4h36
